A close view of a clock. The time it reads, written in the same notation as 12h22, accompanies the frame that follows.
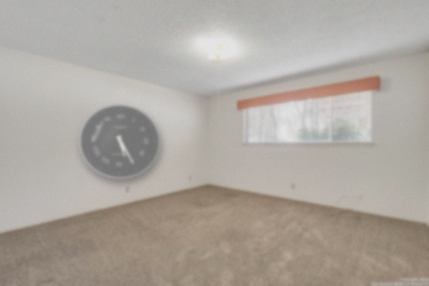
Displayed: 5h25
